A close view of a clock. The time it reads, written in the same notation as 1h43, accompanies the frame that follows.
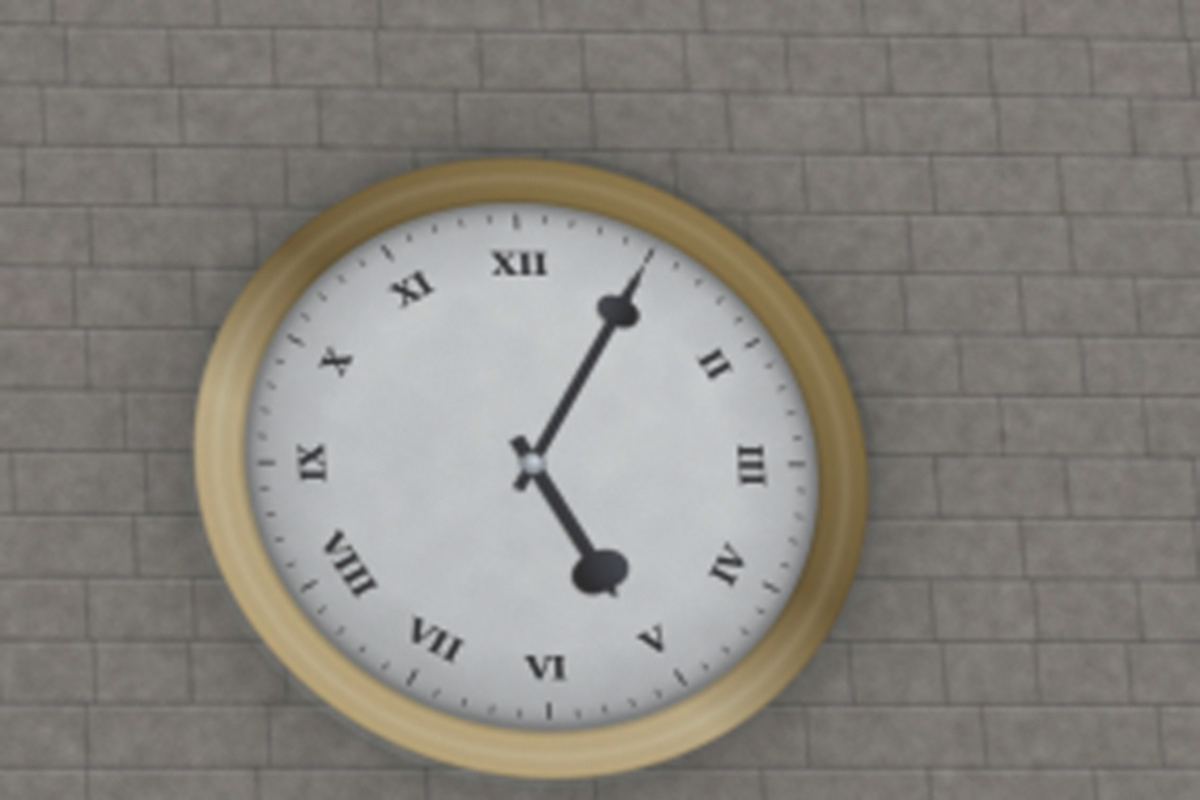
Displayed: 5h05
